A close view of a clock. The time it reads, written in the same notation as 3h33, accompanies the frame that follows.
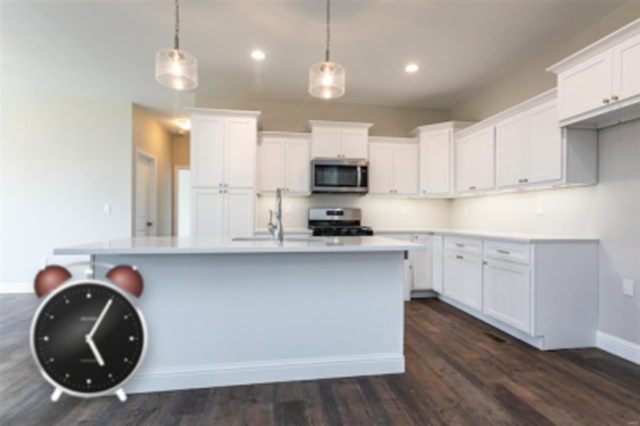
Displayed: 5h05
